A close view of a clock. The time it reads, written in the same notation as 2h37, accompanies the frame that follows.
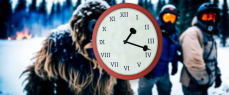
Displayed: 1h18
